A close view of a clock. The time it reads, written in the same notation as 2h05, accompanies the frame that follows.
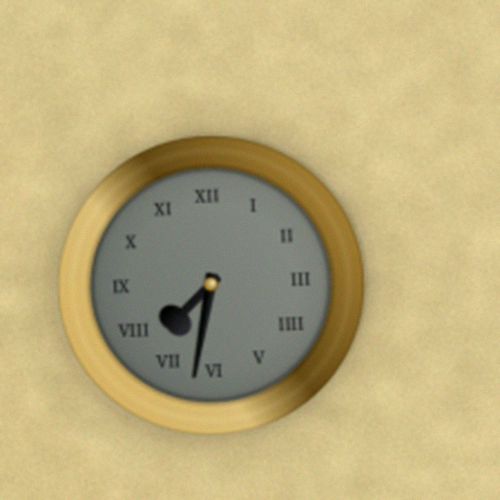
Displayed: 7h32
